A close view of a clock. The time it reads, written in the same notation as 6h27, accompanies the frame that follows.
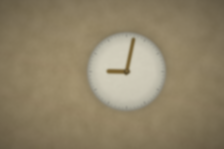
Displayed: 9h02
